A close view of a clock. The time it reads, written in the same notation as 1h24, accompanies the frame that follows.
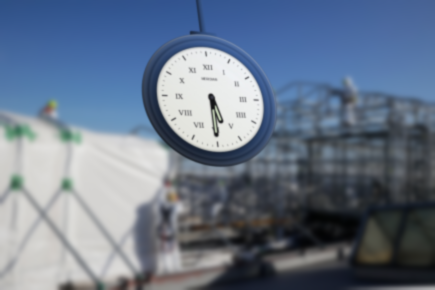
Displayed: 5h30
